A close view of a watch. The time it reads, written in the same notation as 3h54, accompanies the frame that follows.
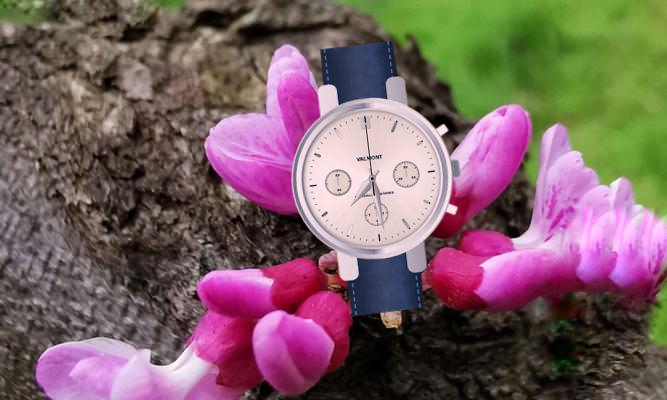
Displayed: 7h29
